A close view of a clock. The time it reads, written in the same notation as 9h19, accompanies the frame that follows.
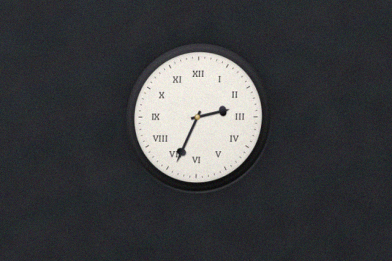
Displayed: 2h34
